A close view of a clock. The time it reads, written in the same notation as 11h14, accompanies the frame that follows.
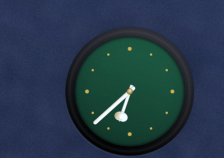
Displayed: 6h38
